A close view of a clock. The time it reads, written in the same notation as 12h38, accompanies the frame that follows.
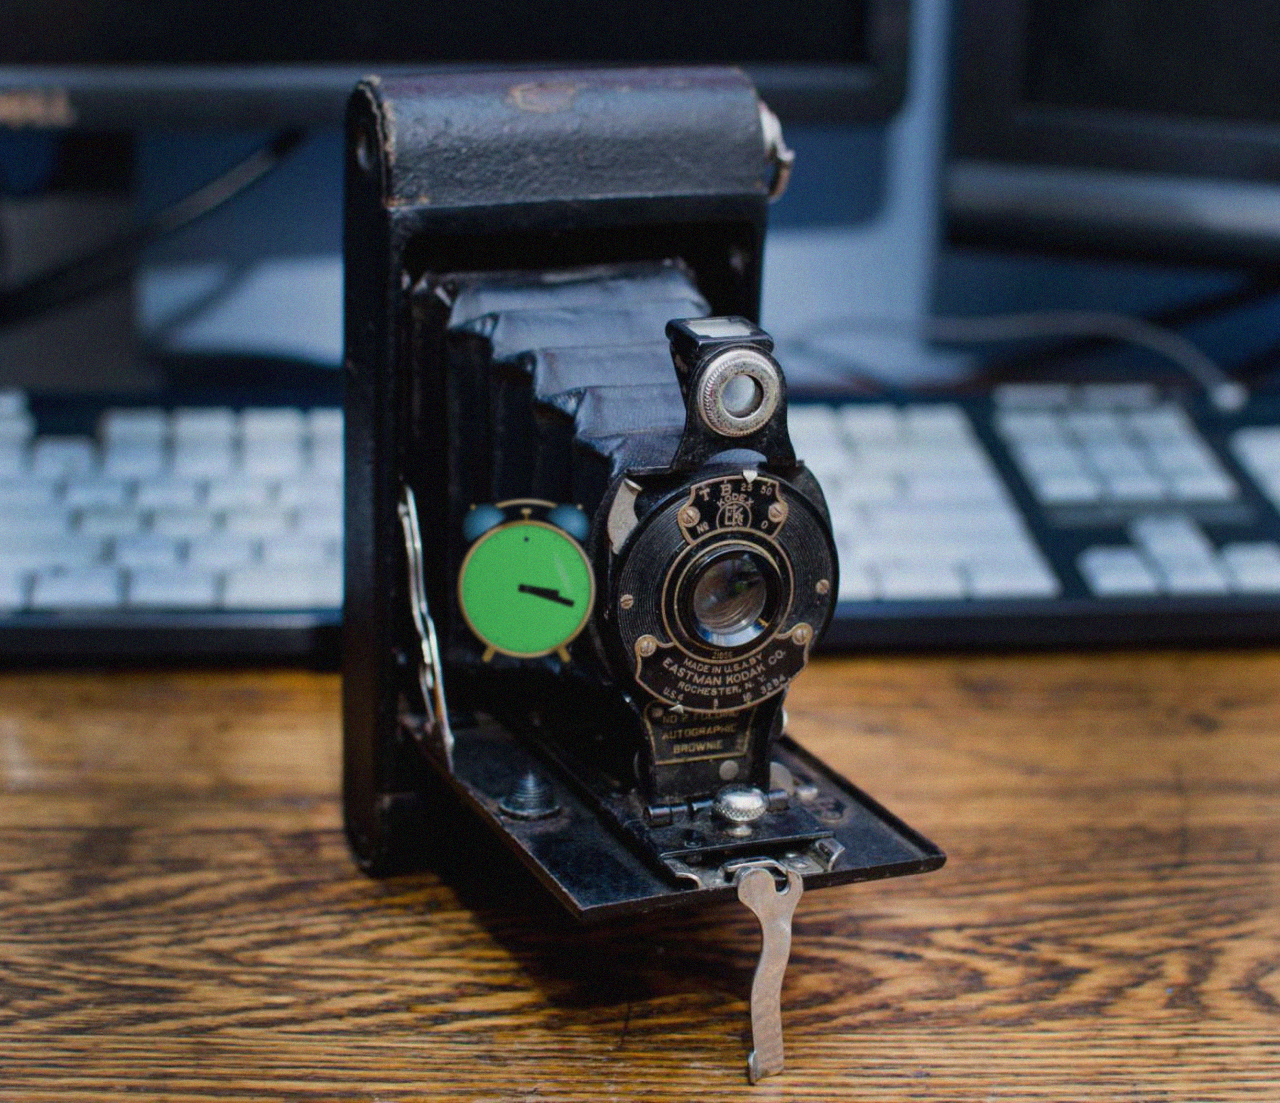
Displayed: 3h18
